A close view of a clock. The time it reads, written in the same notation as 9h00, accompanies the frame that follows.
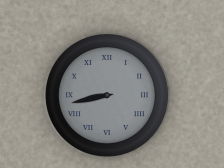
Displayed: 8h43
